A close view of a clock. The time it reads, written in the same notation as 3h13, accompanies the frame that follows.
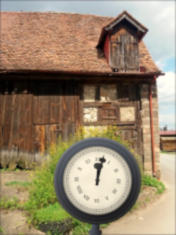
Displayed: 12h02
